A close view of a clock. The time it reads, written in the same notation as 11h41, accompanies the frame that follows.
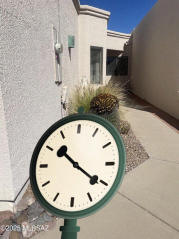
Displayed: 10h21
